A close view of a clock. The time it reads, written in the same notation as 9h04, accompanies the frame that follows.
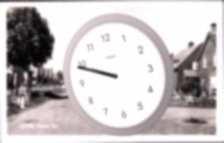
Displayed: 9h49
